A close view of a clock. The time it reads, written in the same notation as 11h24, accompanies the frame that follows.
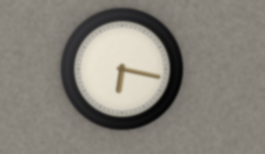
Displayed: 6h17
